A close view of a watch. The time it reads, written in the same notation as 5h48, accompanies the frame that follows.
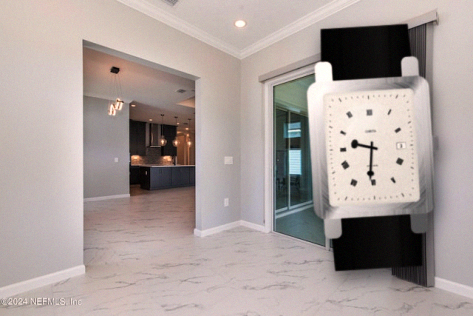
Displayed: 9h31
